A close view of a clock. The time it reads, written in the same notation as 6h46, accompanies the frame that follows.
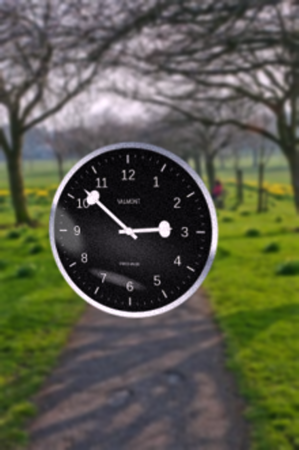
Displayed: 2h52
